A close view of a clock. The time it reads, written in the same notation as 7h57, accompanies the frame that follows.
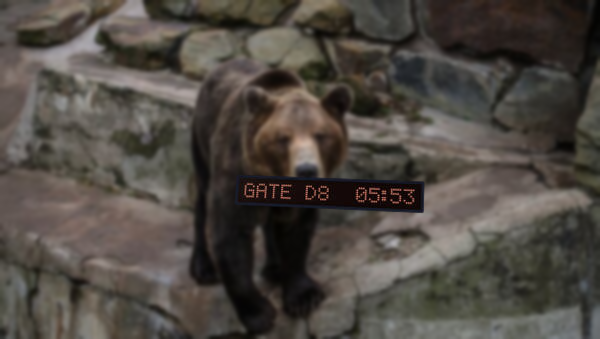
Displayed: 5h53
